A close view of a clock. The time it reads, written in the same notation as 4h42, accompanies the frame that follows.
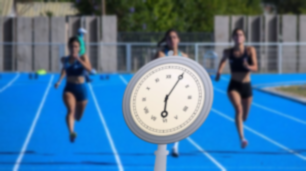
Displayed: 6h05
